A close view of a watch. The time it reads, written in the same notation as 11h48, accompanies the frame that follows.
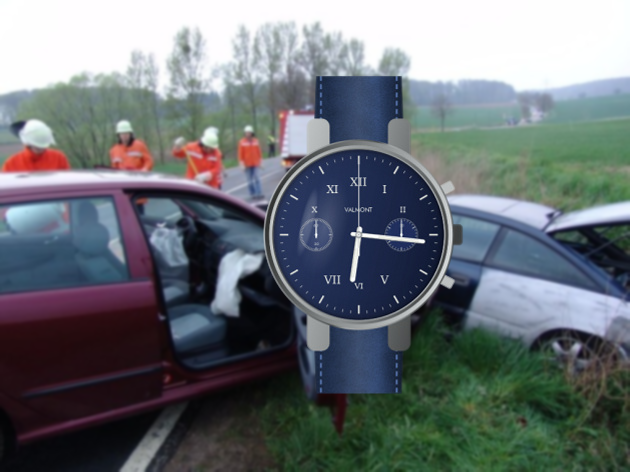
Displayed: 6h16
